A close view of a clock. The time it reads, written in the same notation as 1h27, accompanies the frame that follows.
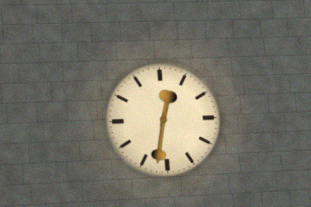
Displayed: 12h32
